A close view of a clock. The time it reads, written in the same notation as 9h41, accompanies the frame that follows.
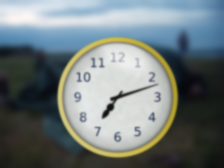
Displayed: 7h12
